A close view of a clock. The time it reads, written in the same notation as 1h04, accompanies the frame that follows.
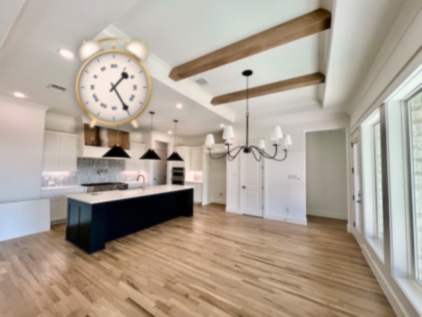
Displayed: 1h25
